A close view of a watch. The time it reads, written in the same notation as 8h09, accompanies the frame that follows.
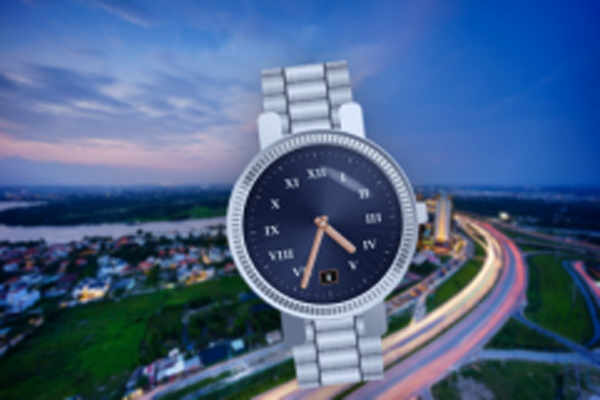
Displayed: 4h34
